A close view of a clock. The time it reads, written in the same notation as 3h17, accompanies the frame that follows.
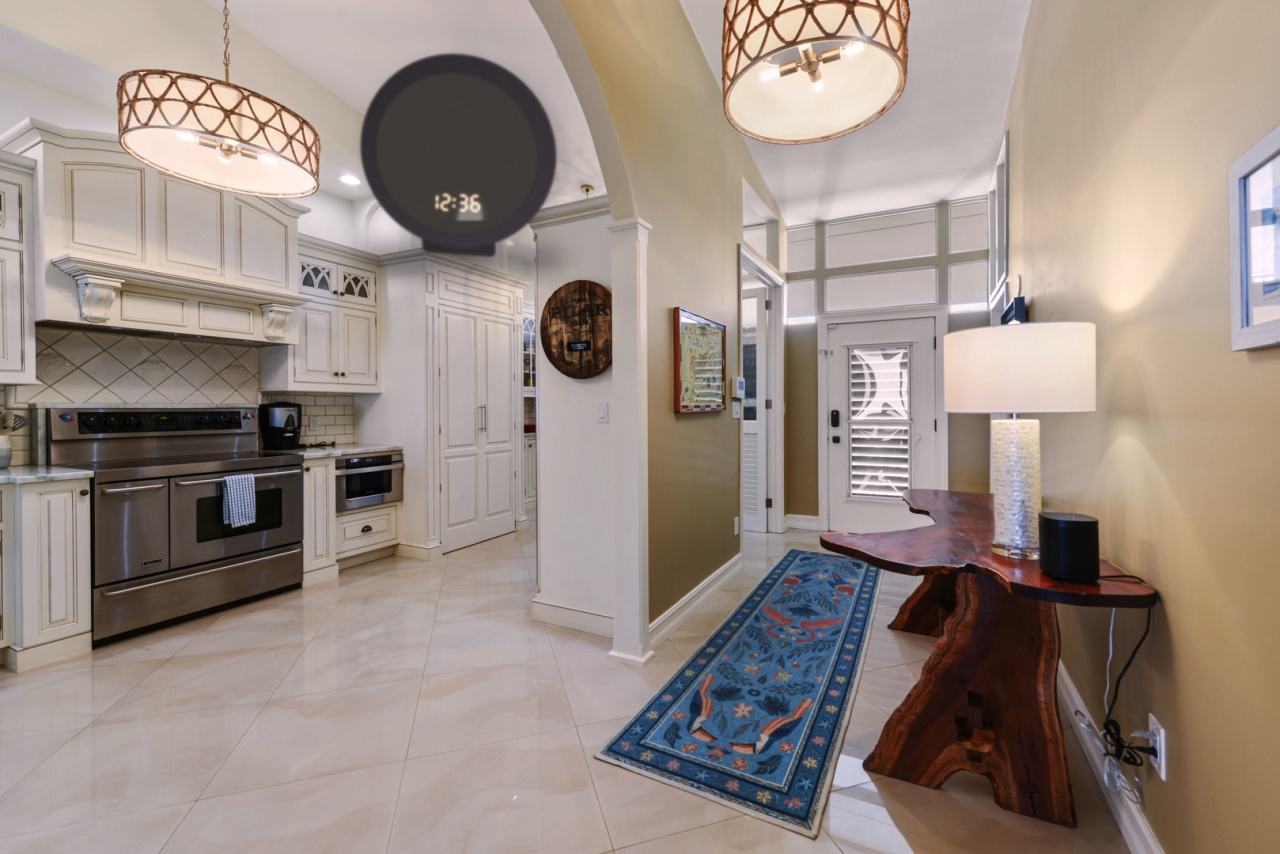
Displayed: 12h36
